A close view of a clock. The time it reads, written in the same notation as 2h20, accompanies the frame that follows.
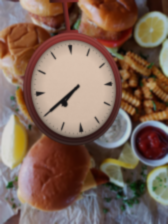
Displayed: 7h40
